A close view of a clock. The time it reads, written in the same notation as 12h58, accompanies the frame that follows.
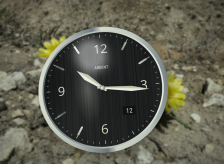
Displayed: 10h16
